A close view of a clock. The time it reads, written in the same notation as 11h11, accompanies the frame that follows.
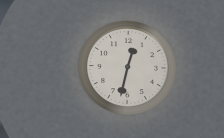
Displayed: 12h32
